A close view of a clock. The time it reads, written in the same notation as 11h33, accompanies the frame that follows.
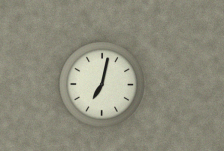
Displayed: 7h02
